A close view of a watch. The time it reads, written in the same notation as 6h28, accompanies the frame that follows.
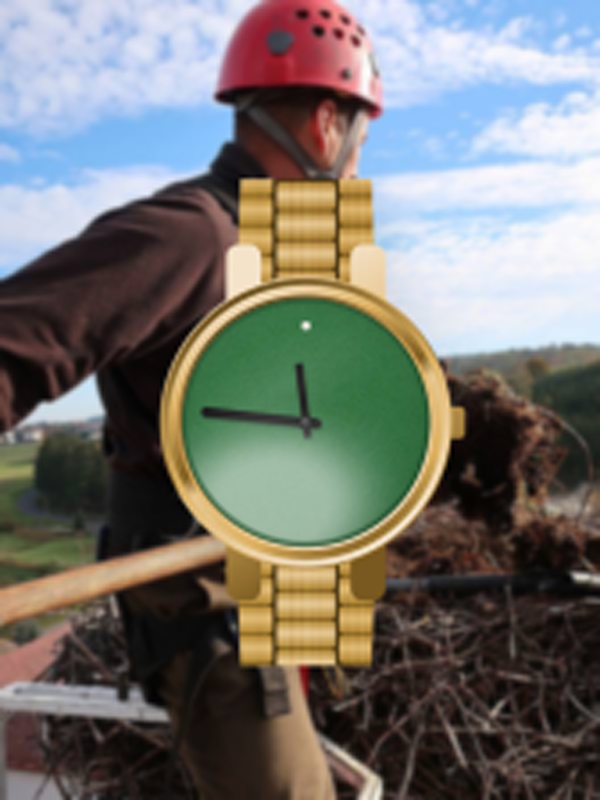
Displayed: 11h46
